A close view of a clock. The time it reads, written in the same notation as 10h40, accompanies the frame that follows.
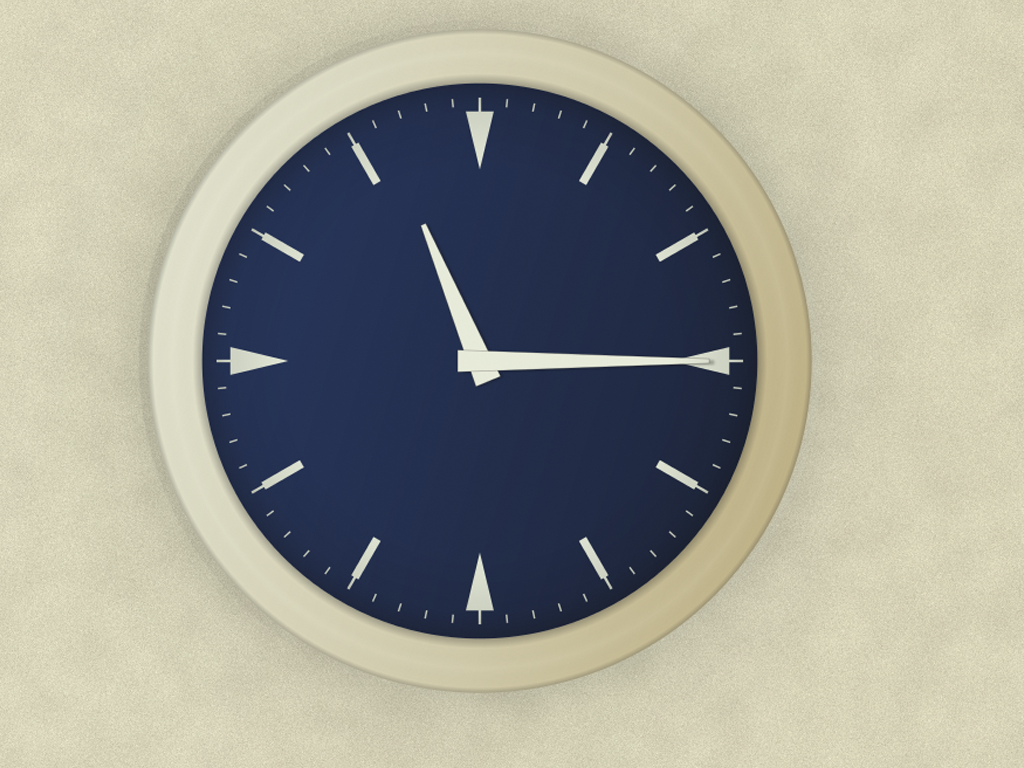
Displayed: 11h15
